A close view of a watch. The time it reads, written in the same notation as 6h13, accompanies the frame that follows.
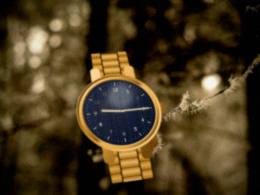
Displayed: 9h15
